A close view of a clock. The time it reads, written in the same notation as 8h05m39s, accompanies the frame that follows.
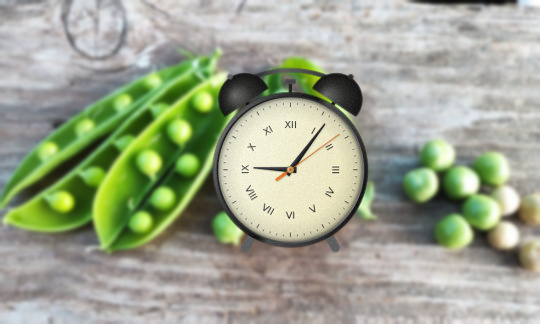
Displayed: 9h06m09s
